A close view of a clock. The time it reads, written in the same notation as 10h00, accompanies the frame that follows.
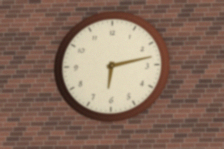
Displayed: 6h13
